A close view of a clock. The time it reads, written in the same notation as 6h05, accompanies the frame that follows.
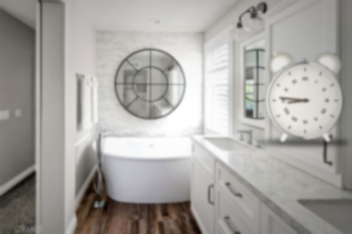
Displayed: 8h46
